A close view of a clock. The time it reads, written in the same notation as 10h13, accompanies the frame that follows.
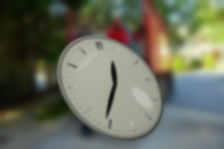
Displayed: 12h36
